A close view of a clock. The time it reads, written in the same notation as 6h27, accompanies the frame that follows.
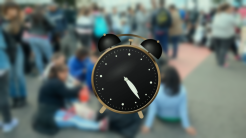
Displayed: 4h23
